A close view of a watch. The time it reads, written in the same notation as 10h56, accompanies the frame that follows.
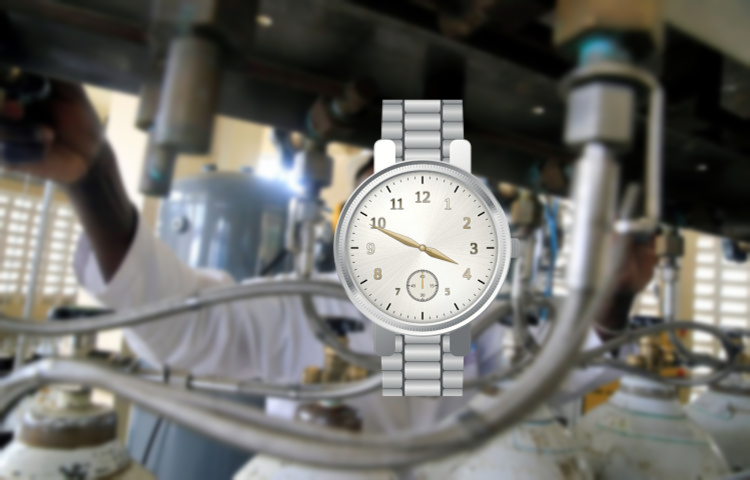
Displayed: 3h49
